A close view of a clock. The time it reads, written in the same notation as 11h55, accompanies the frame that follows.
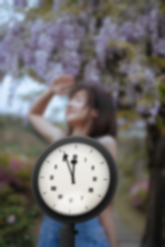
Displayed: 11h56
